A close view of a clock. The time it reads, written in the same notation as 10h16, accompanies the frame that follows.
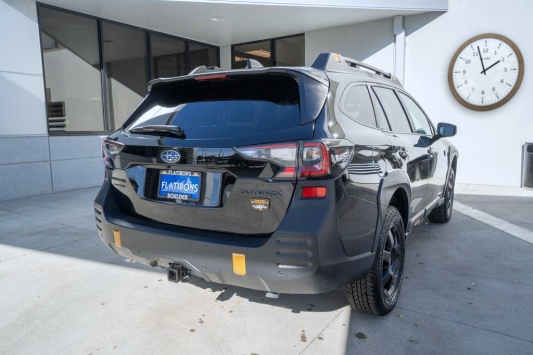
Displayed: 1h57
